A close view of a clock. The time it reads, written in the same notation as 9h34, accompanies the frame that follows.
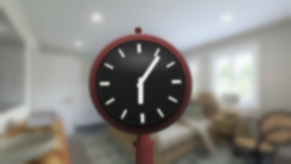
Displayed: 6h06
